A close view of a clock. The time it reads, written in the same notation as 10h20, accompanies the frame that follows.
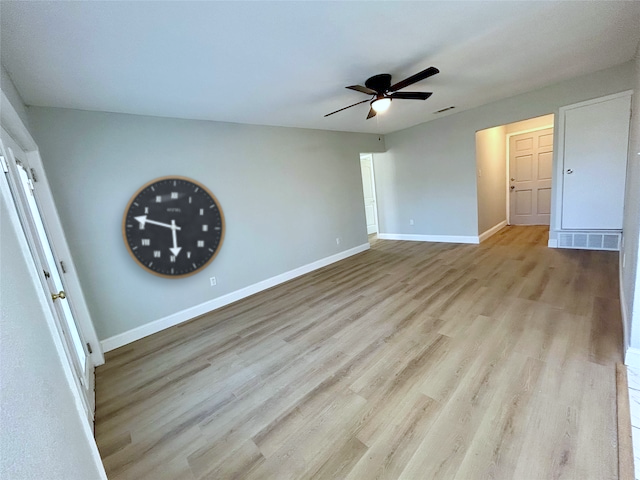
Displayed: 5h47
